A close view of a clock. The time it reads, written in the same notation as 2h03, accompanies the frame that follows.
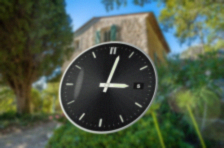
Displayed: 3h02
